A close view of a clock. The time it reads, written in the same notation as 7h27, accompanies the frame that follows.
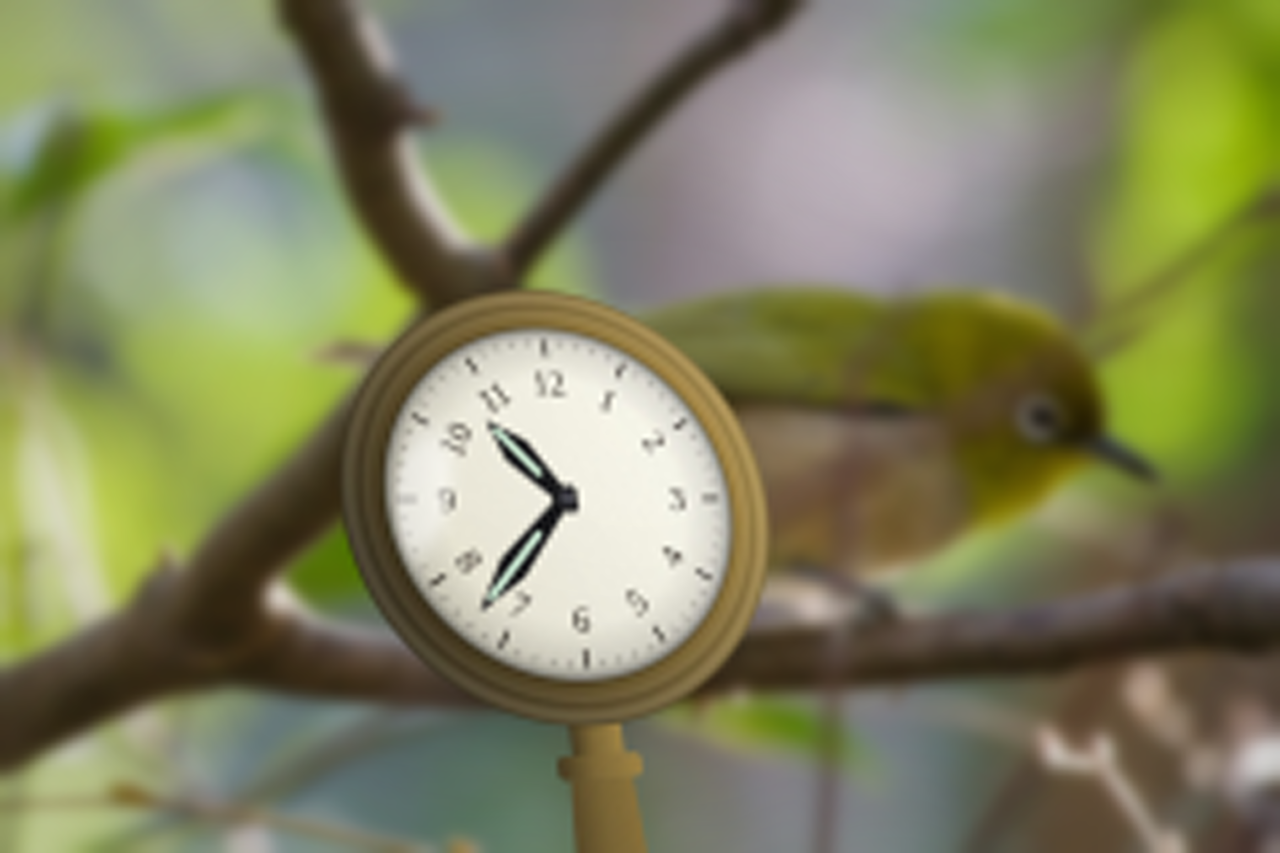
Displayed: 10h37
